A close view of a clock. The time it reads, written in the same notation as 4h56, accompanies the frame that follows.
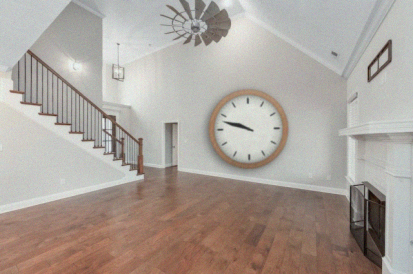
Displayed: 9h48
